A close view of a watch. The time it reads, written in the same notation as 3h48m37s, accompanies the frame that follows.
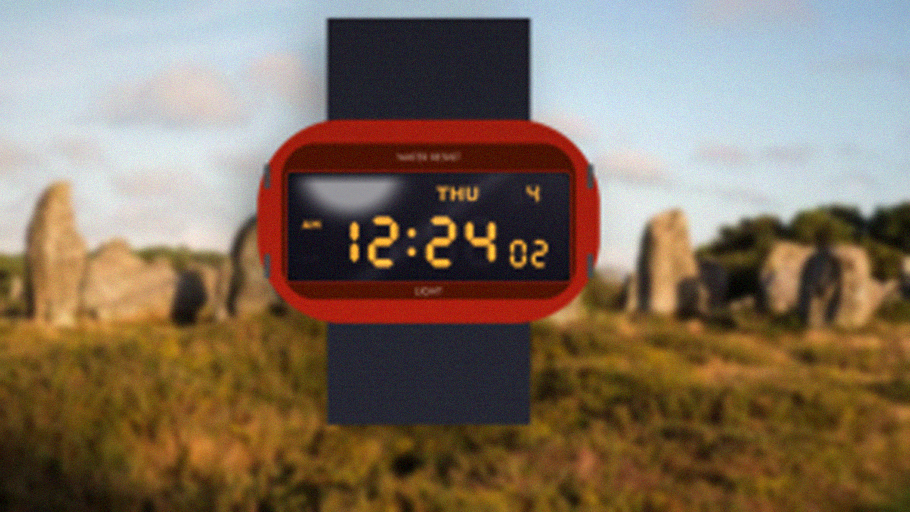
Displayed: 12h24m02s
